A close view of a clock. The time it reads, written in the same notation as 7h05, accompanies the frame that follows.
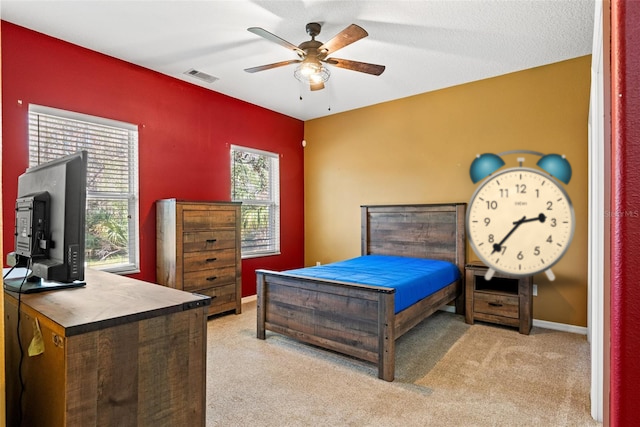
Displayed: 2h37
